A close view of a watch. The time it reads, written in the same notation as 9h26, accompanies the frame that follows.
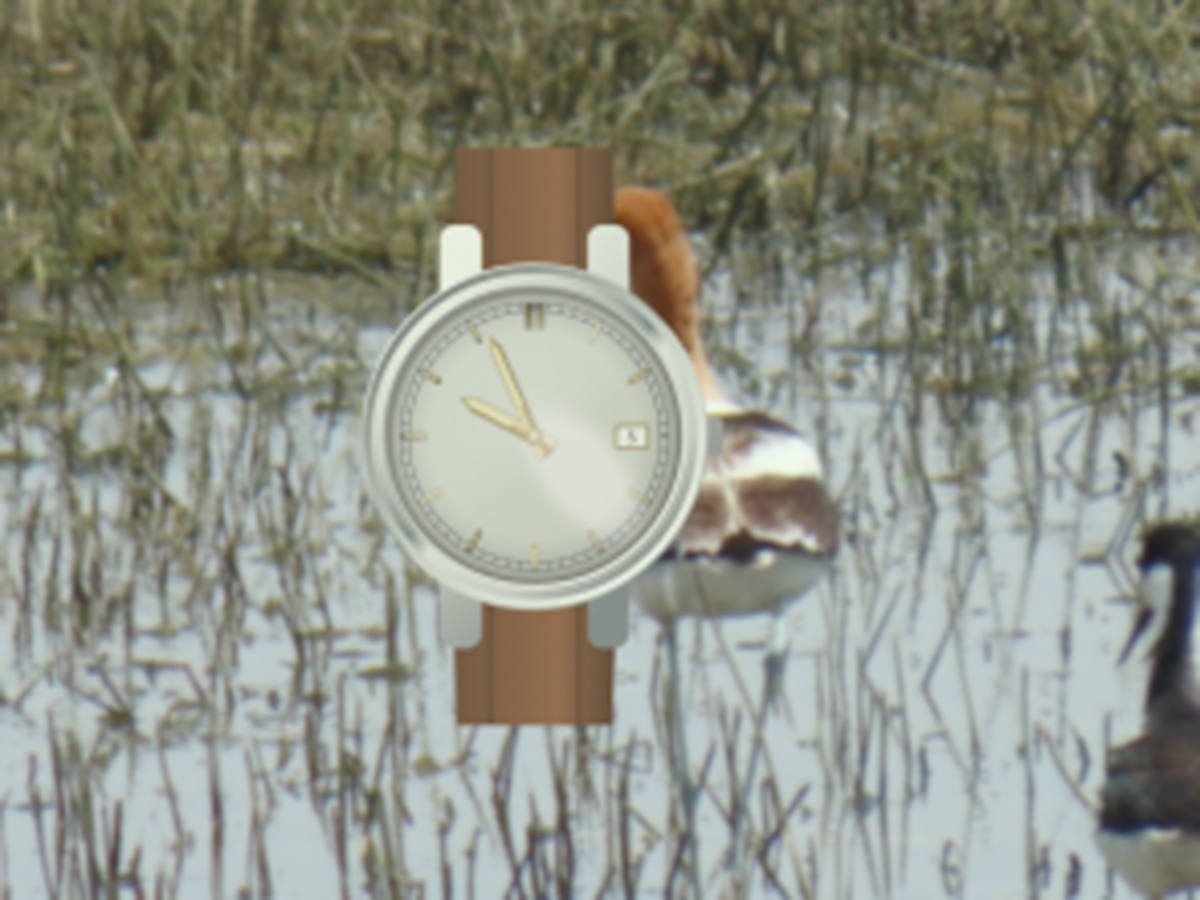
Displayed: 9h56
